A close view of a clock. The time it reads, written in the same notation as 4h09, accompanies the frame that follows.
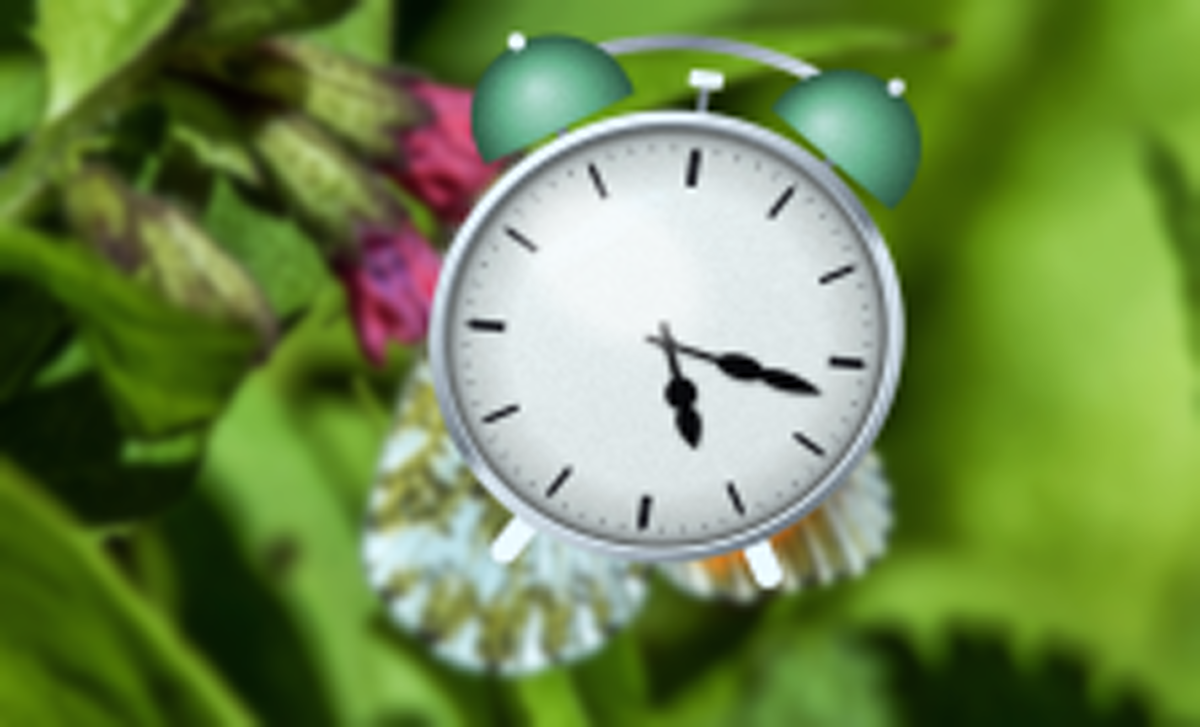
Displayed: 5h17
